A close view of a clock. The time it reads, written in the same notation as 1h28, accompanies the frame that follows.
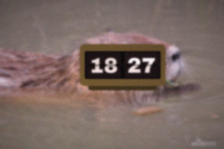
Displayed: 18h27
